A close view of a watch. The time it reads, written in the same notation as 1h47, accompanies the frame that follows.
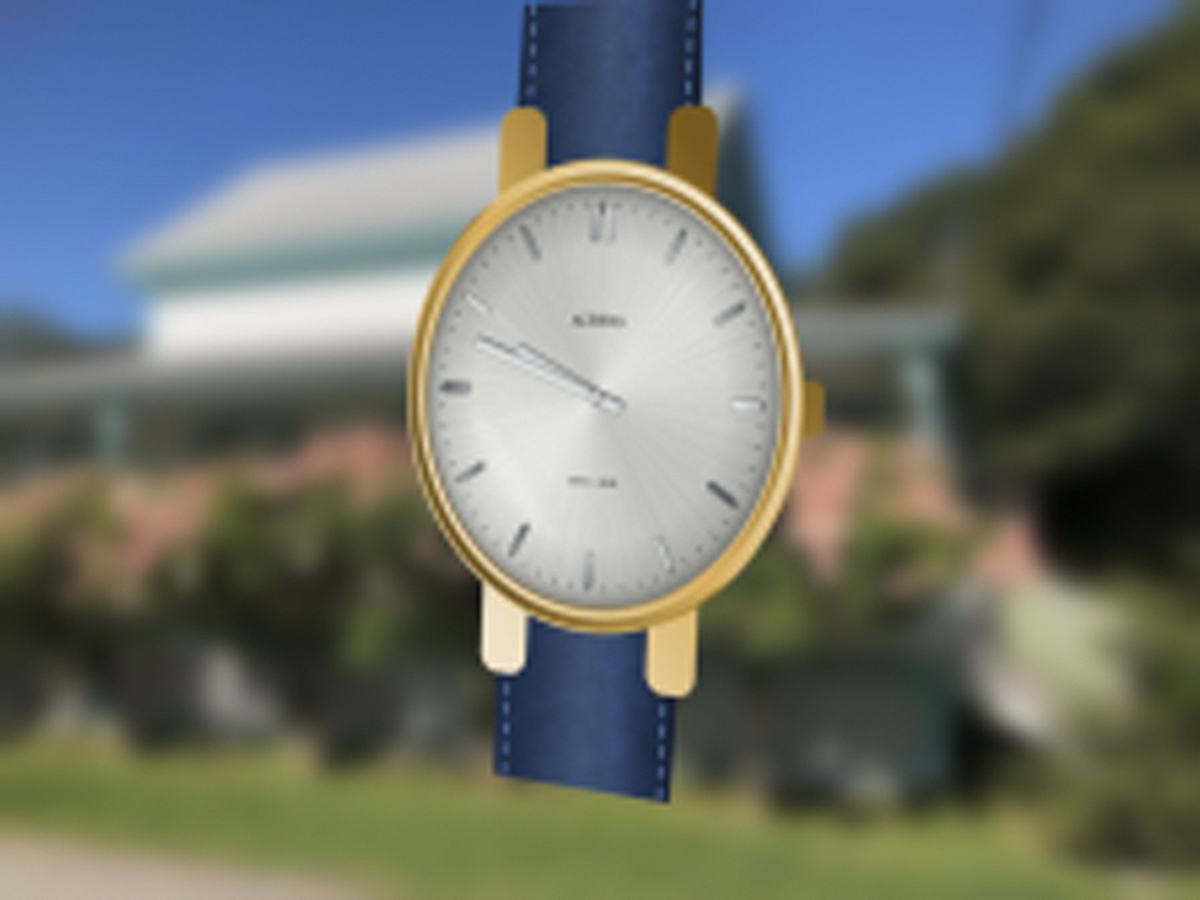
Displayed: 9h48
